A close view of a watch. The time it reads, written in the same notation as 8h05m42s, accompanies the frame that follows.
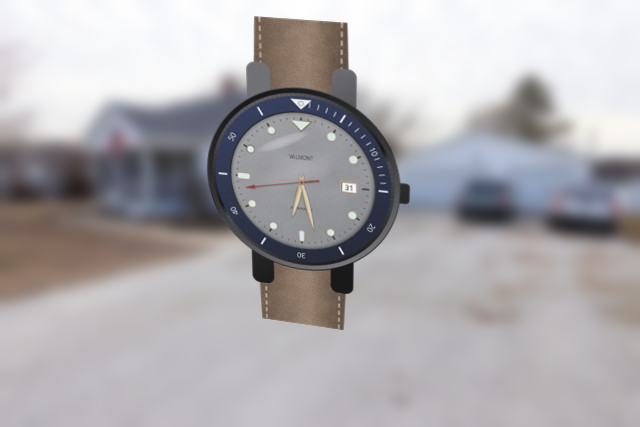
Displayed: 6h27m43s
